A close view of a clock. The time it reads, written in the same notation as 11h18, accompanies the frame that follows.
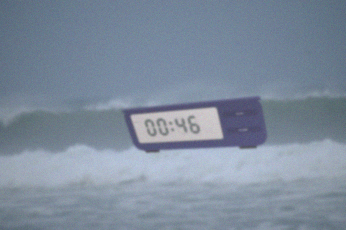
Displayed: 0h46
